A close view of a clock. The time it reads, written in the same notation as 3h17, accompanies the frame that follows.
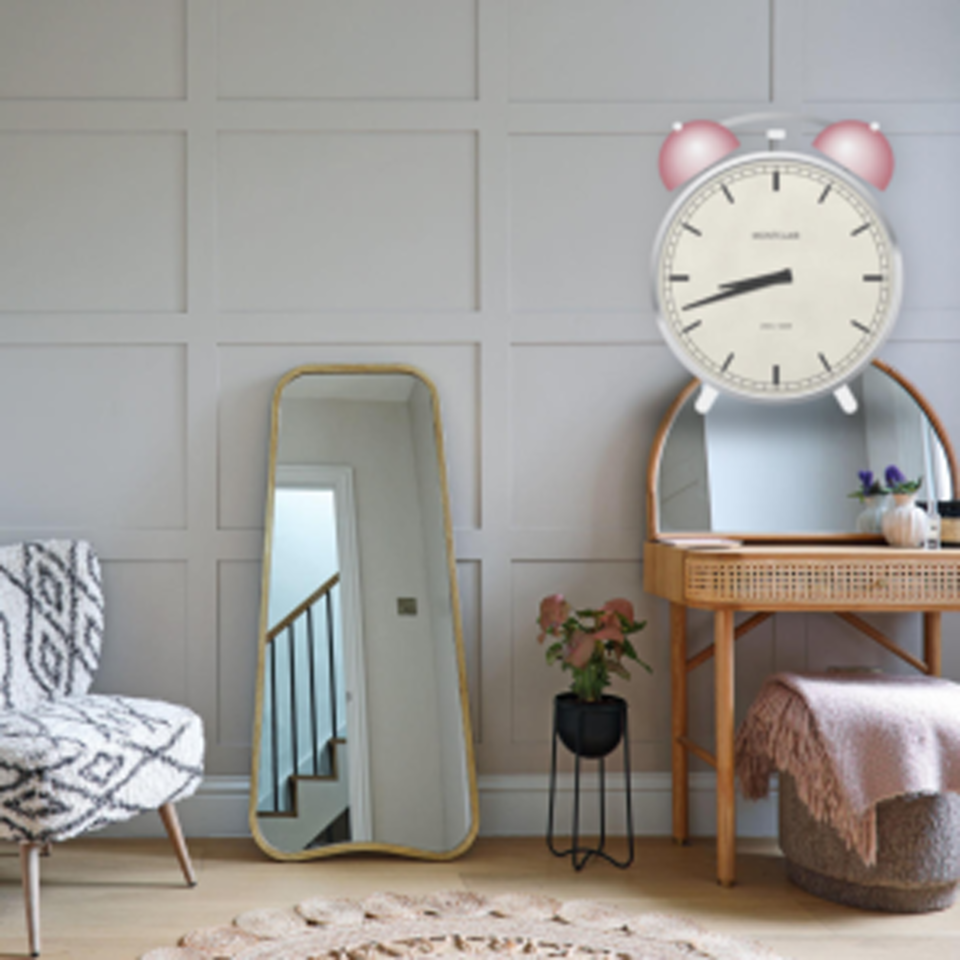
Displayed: 8h42
